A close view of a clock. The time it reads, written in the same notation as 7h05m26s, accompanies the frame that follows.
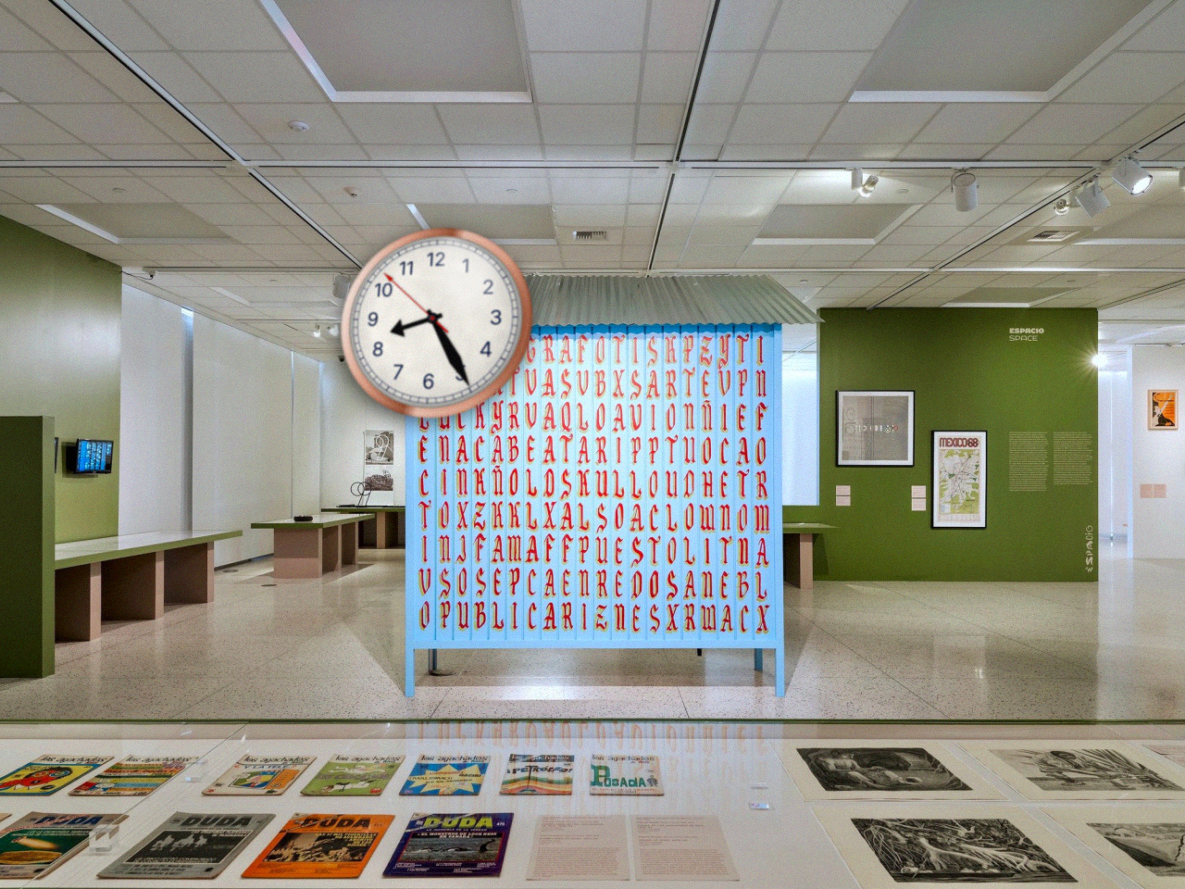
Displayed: 8h24m52s
